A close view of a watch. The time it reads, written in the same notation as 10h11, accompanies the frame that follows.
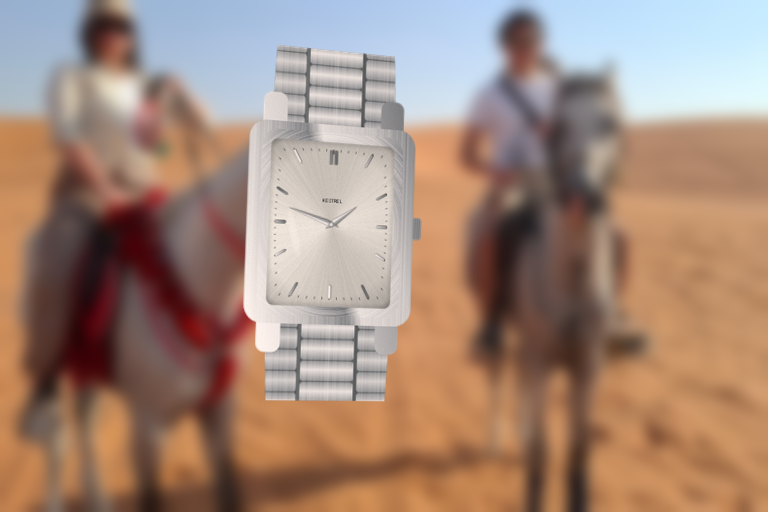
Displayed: 1h48
